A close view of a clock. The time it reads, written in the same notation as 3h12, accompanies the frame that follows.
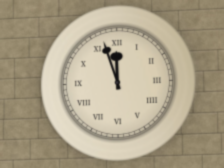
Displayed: 11h57
